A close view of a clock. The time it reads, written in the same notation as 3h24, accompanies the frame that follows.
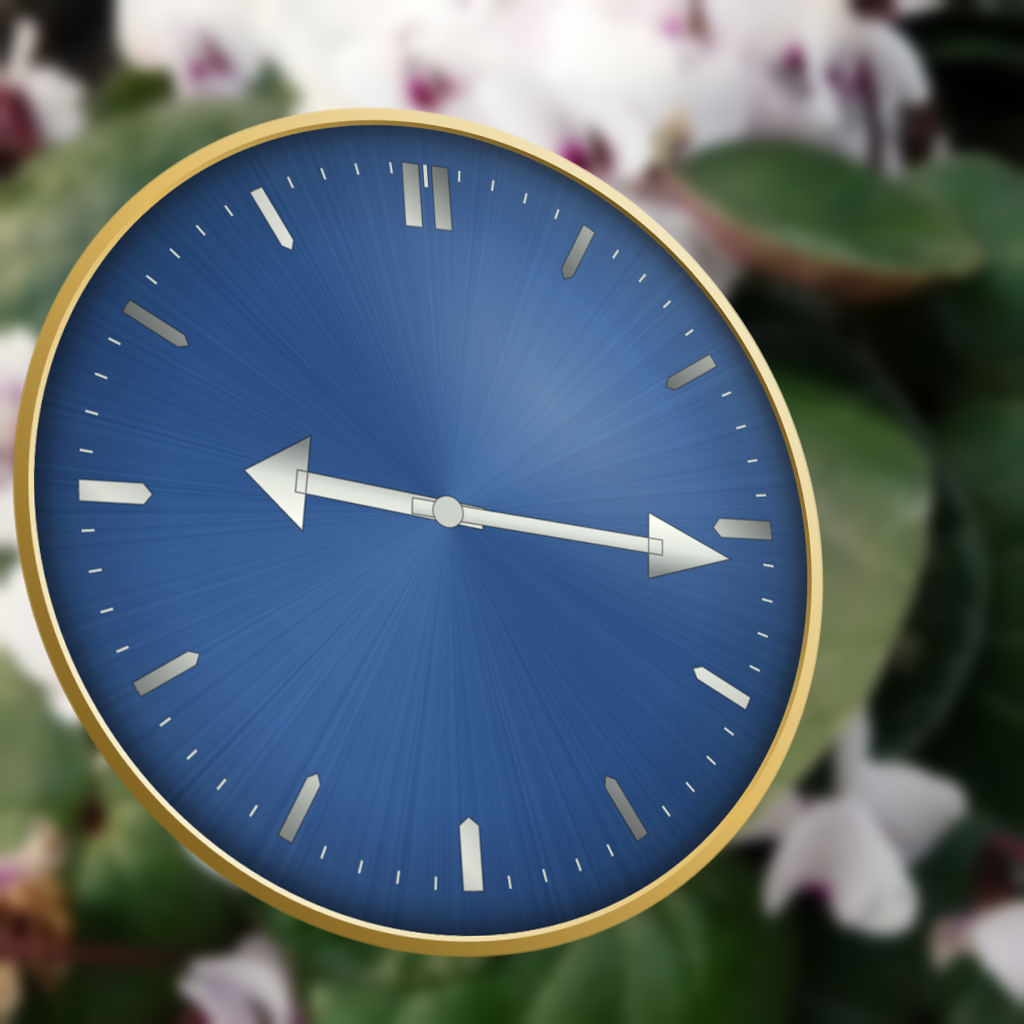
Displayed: 9h16
